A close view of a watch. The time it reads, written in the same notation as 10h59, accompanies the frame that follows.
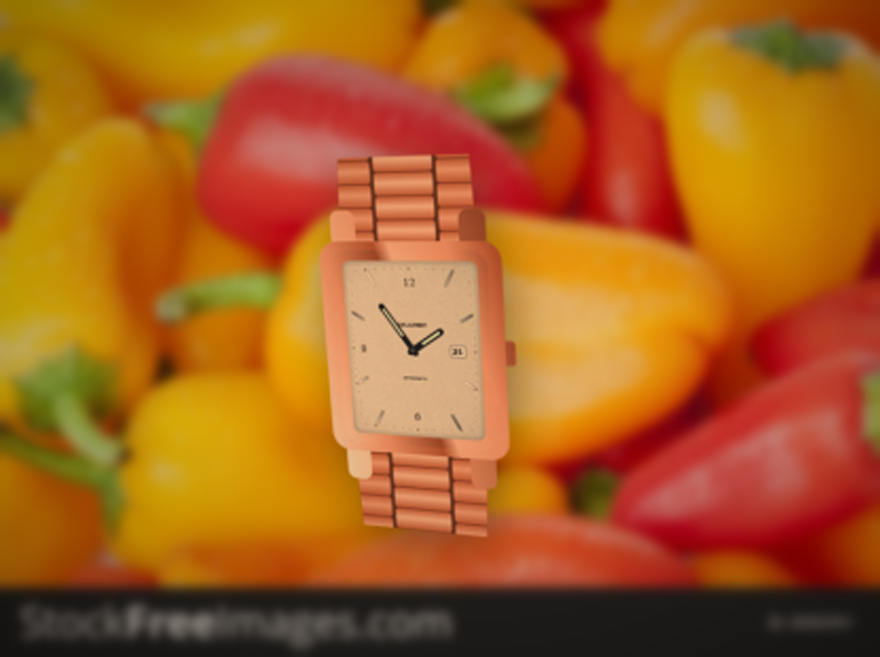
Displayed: 1h54
